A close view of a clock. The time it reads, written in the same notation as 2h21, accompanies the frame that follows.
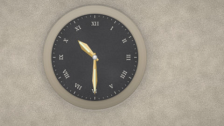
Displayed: 10h30
